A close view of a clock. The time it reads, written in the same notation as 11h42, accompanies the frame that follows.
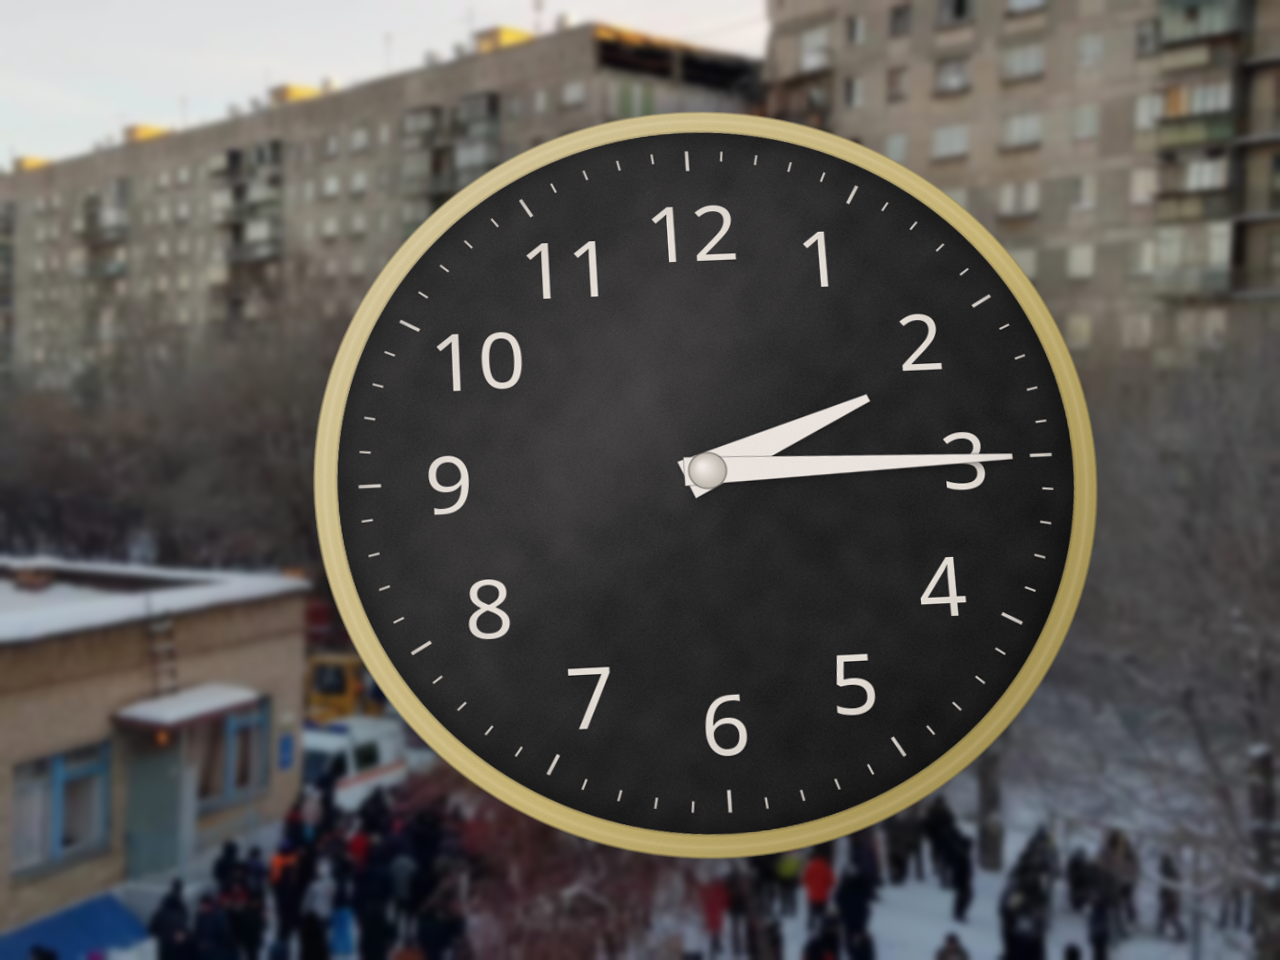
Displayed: 2h15
